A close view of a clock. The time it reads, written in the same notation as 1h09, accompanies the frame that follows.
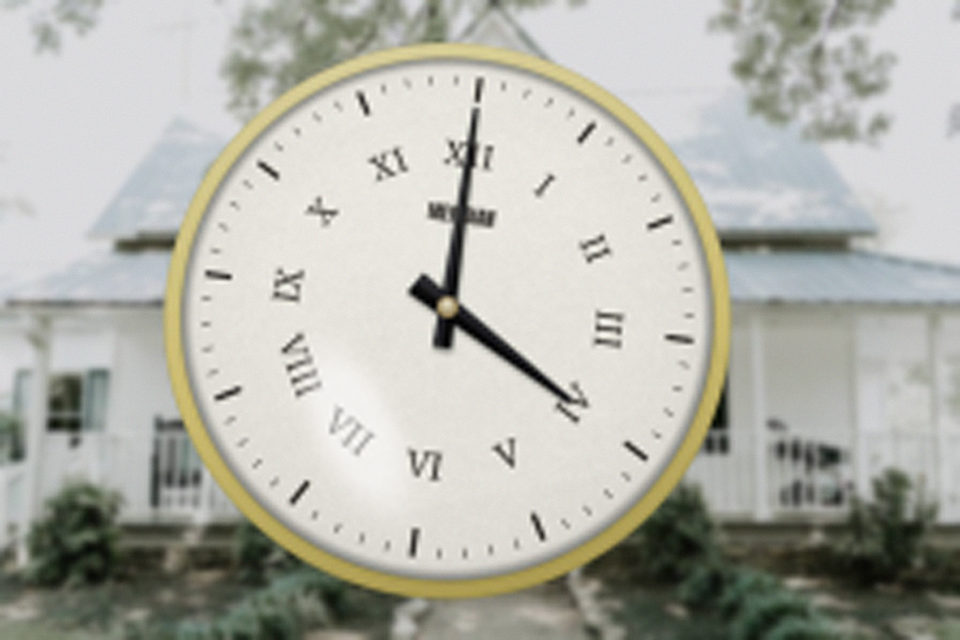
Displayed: 4h00
